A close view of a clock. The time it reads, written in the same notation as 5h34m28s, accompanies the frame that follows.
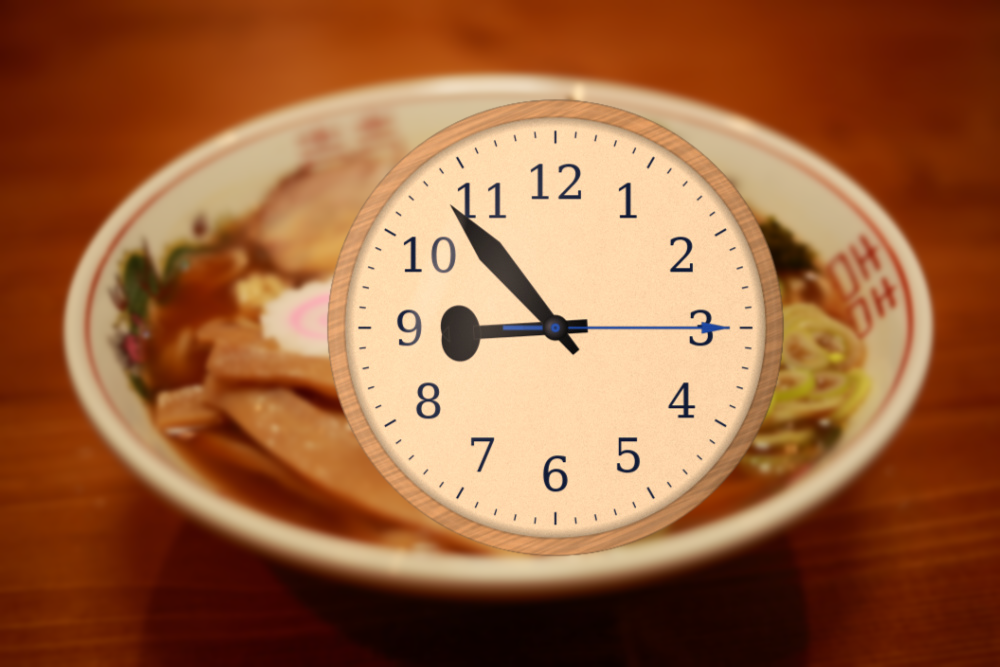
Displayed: 8h53m15s
